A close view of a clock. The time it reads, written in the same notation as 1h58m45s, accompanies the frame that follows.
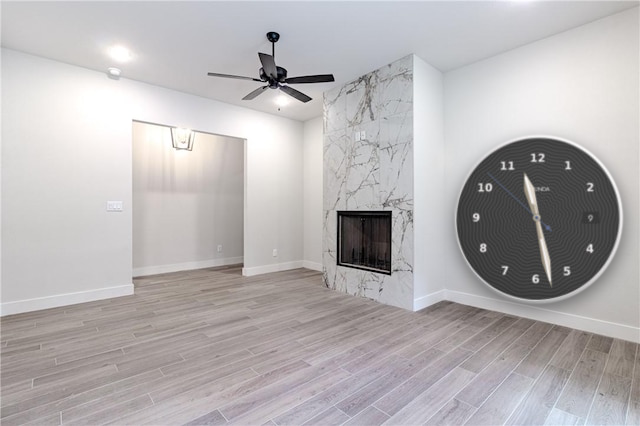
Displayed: 11h27m52s
